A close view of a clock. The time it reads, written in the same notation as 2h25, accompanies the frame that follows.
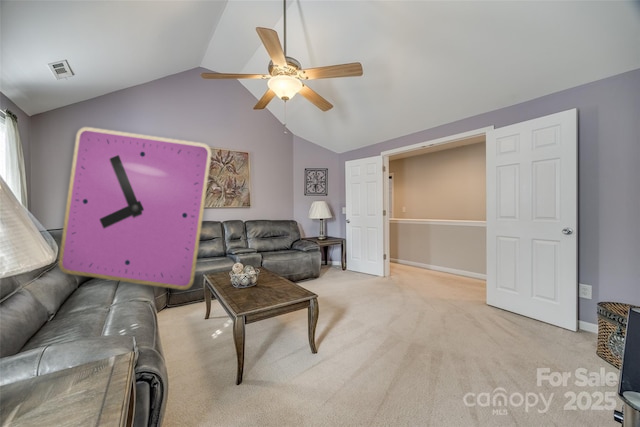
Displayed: 7h55
